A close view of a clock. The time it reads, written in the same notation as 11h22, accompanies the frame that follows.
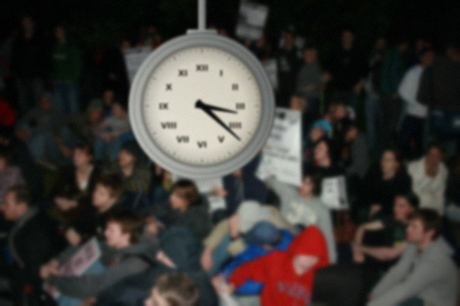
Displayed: 3h22
